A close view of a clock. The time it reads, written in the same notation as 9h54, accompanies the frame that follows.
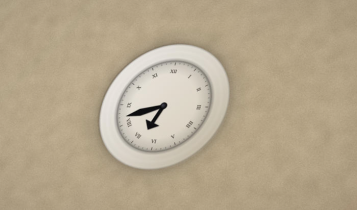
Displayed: 6h42
